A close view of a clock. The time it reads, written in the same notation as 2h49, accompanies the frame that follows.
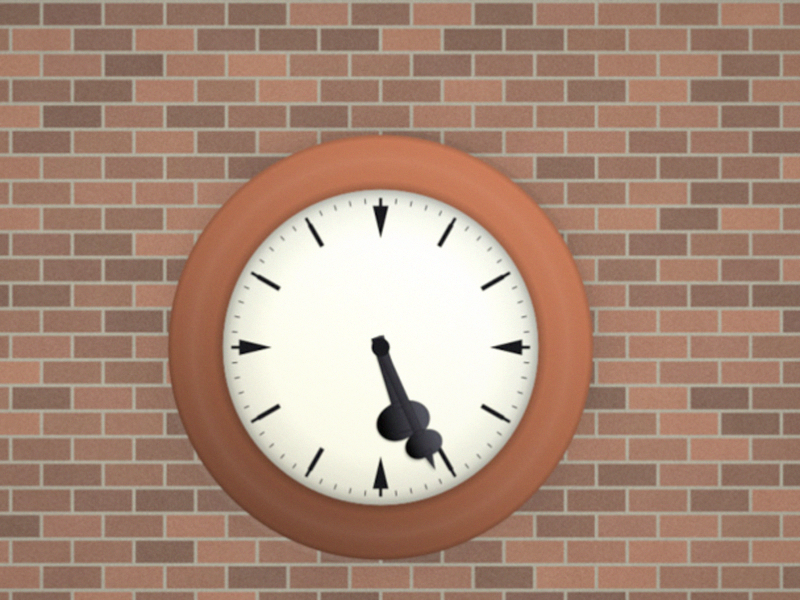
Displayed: 5h26
